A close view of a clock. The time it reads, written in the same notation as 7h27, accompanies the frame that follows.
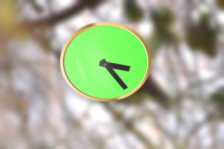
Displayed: 3h24
